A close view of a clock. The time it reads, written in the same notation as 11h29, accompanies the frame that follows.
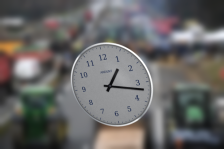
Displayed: 1h17
